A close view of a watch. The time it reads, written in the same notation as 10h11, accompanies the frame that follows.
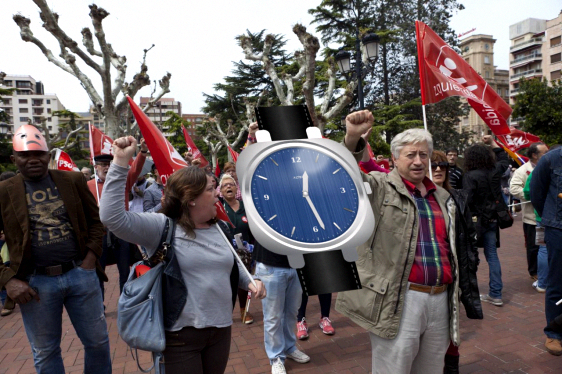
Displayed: 12h28
